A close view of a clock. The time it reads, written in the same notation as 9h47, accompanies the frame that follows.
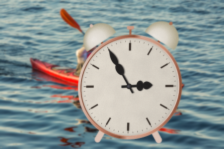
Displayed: 2h55
